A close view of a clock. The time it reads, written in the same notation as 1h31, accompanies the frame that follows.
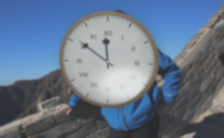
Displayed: 11h51
